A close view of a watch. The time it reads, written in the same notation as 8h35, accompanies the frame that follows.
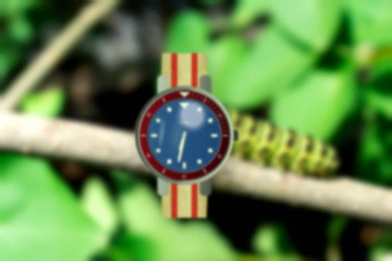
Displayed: 6h32
